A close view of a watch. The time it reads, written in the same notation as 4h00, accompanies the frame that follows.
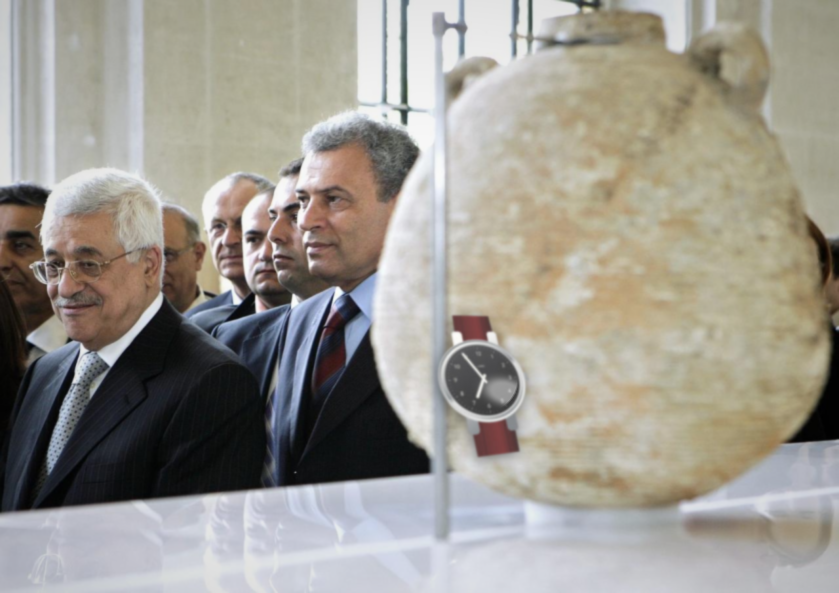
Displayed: 6h55
